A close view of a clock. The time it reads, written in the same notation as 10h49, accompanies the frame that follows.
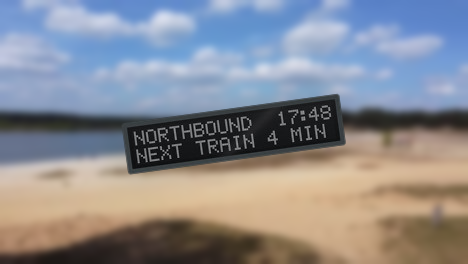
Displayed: 17h48
